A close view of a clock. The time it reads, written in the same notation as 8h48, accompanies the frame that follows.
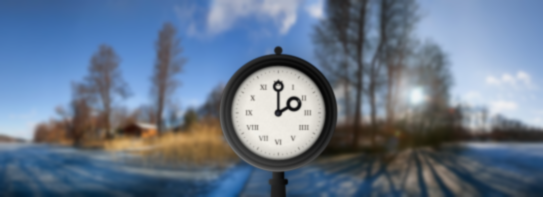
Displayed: 2h00
